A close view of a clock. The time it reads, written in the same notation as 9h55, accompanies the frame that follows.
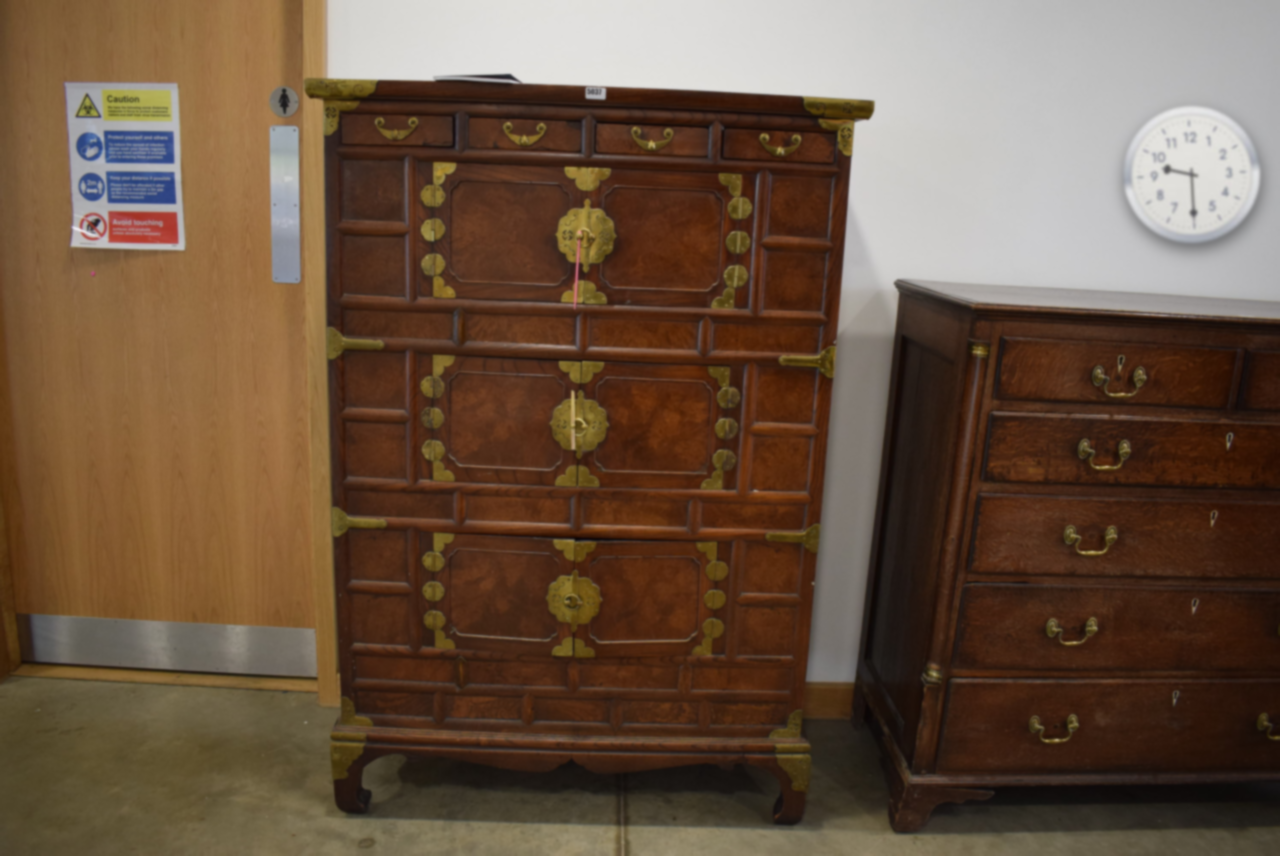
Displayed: 9h30
